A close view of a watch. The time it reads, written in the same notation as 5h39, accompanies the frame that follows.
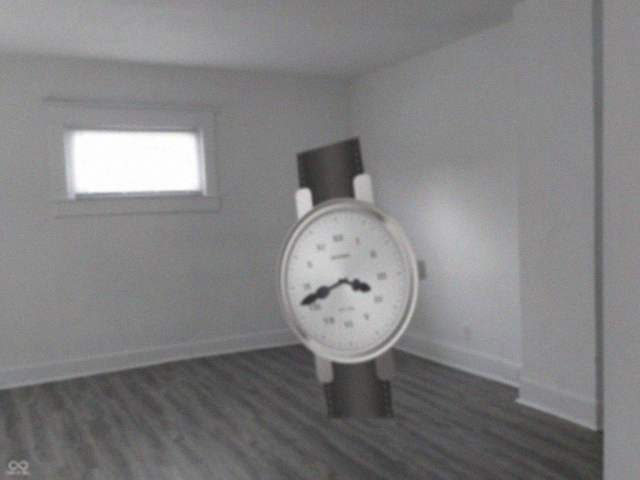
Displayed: 3h42
